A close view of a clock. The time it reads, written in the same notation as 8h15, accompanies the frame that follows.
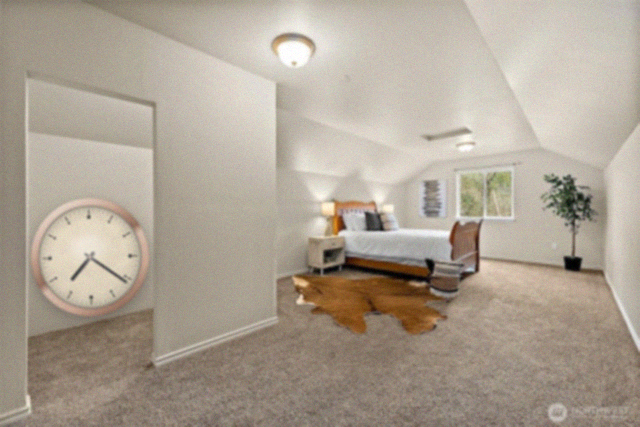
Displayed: 7h21
